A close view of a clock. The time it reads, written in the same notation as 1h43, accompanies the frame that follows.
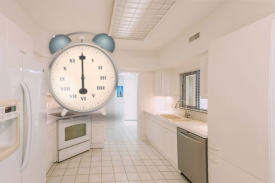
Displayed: 6h00
